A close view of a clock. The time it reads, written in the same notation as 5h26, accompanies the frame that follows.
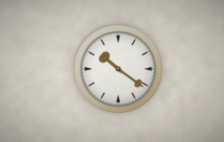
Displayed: 10h21
